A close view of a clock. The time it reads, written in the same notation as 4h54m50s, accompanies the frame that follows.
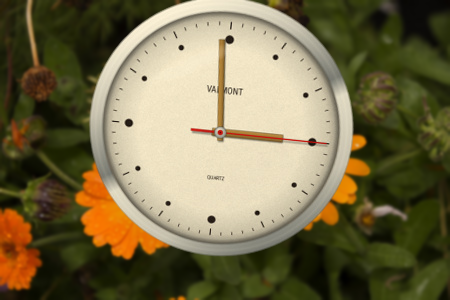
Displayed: 2h59m15s
